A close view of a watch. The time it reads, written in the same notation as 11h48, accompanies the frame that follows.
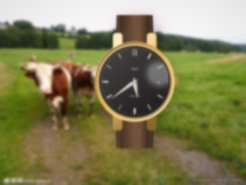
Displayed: 5h39
